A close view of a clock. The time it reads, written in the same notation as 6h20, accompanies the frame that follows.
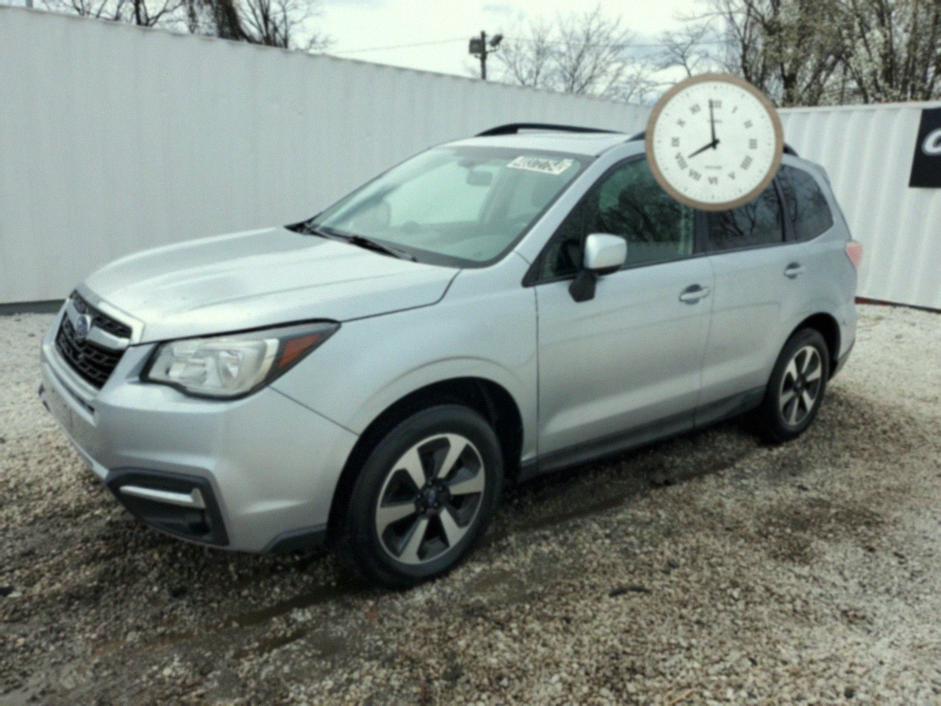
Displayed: 7h59
